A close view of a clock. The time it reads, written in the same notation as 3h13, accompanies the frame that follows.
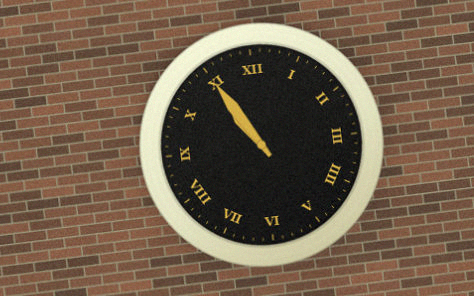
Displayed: 10h55
